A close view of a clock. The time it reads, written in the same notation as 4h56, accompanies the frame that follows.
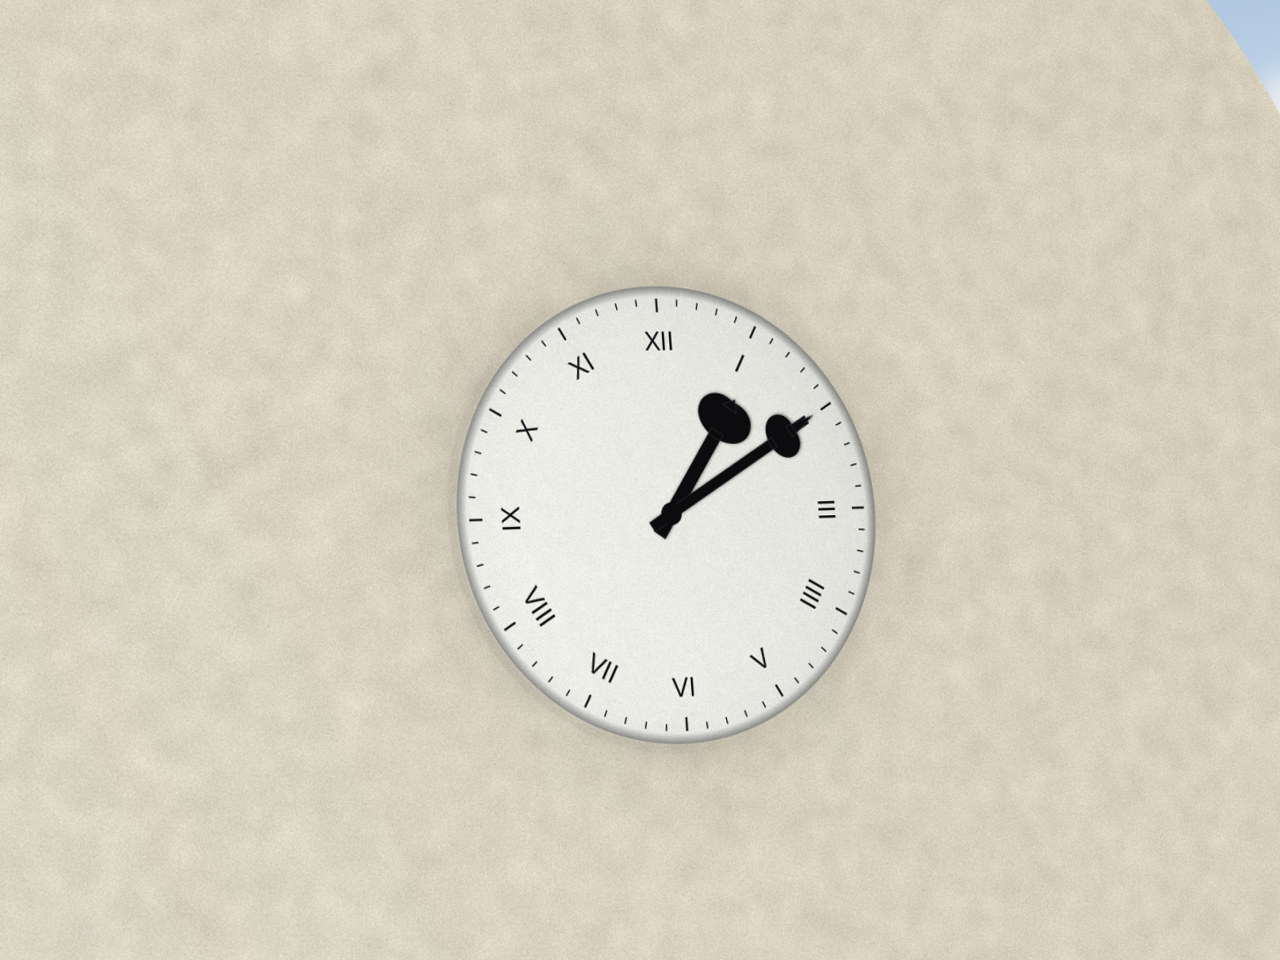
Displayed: 1h10
